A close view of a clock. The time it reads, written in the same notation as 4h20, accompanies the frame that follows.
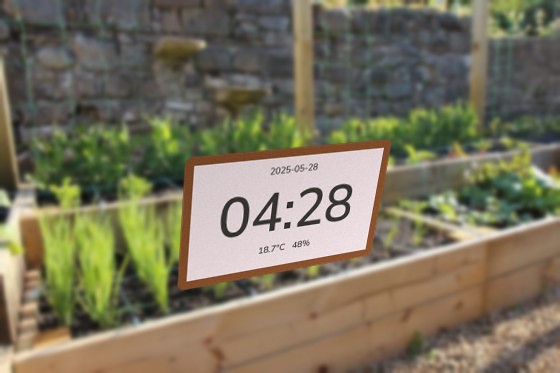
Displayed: 4h28
